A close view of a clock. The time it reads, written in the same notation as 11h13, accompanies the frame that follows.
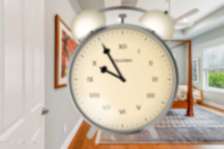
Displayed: 9h55
